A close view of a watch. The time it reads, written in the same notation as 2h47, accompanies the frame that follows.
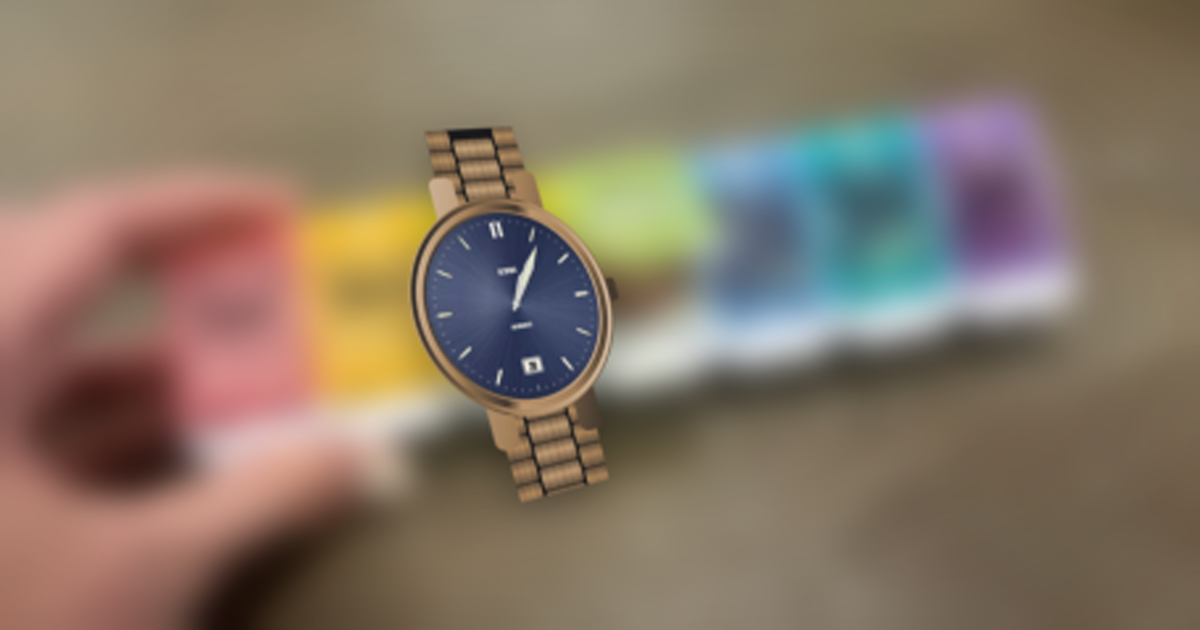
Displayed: 1h06
